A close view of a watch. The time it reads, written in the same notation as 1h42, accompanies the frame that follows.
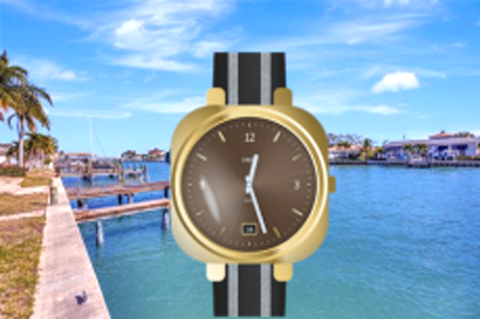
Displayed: 12h27
